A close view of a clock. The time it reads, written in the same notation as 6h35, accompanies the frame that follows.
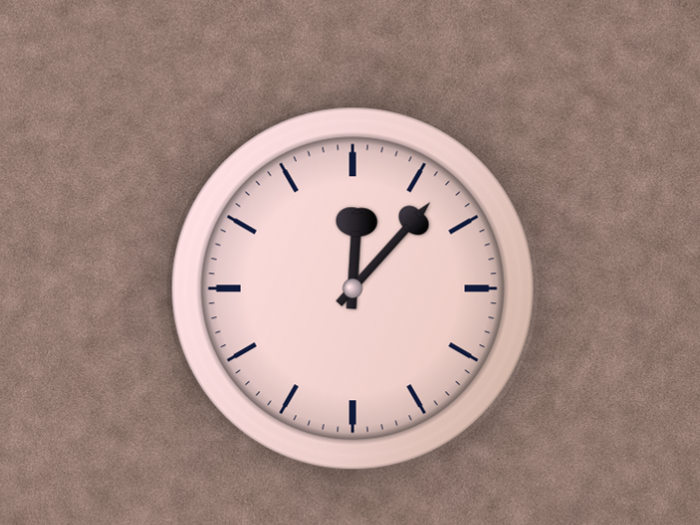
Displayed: 12h07
